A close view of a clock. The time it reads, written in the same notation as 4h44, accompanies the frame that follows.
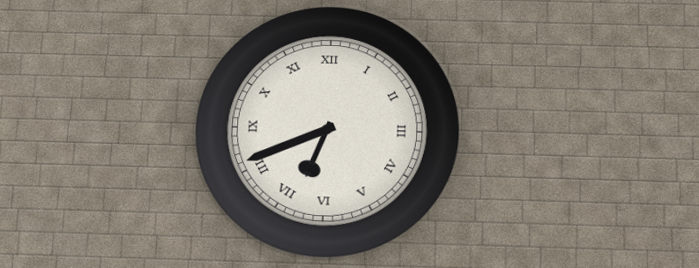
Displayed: 6h41
